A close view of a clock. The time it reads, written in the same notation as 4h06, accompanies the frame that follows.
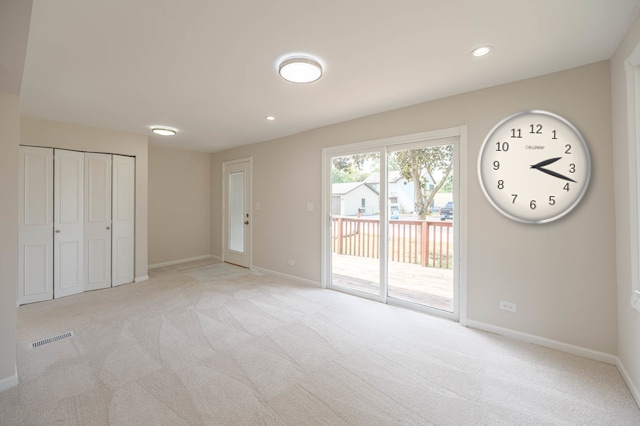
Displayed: 2h18
